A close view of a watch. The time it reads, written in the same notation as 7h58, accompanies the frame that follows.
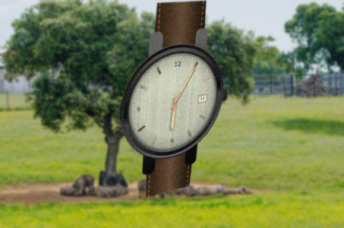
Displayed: 6h05
